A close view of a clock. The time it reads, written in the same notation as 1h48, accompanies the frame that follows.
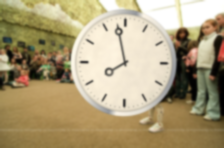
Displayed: 7h58
